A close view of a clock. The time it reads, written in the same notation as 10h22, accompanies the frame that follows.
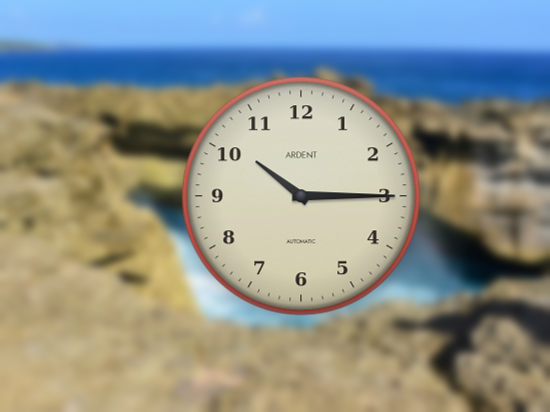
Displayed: 10h15
